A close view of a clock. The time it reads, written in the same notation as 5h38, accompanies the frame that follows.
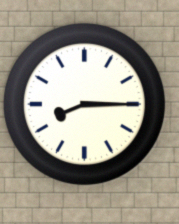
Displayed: 8h15
